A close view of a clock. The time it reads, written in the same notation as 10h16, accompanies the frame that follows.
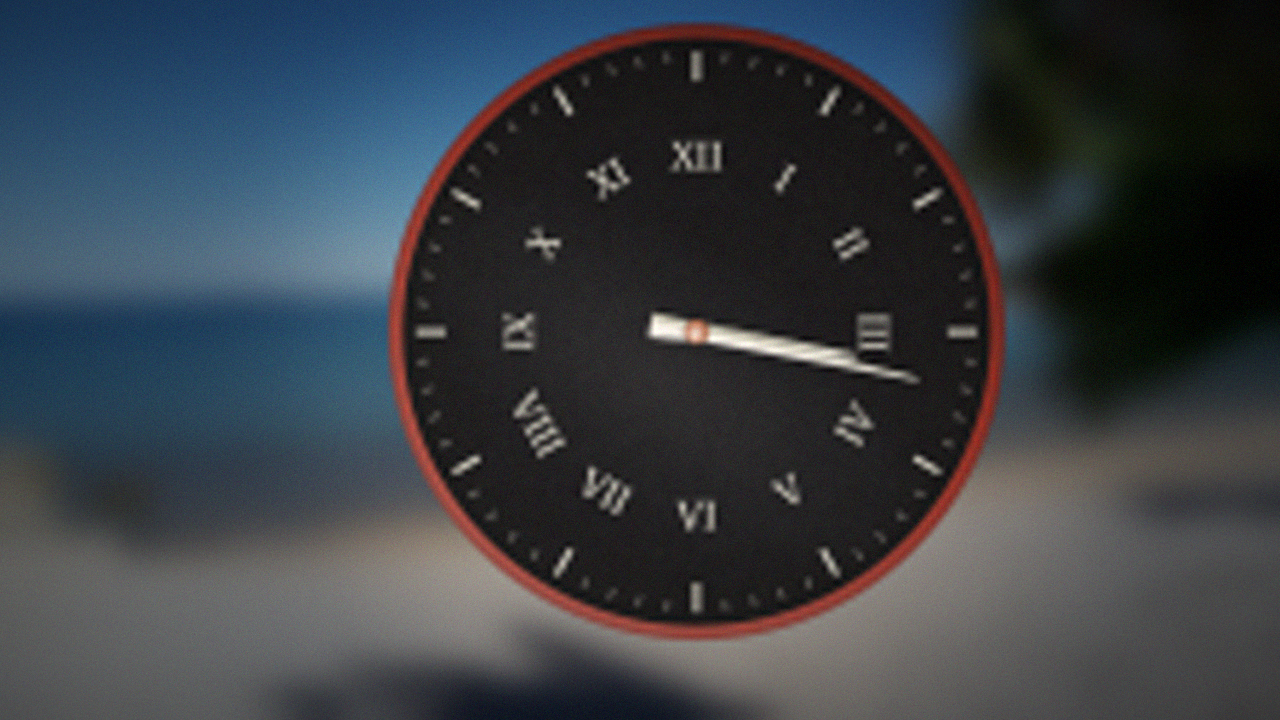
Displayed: 3h17
